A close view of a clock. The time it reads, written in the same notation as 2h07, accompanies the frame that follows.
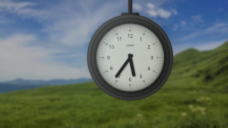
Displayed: 5h36
